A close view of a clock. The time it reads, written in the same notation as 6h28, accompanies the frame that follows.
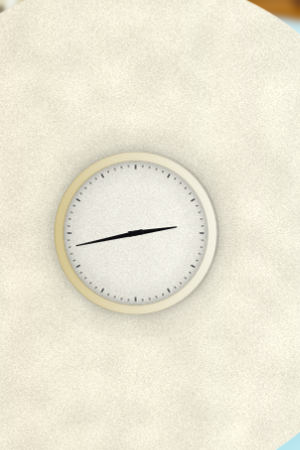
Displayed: 2h43
